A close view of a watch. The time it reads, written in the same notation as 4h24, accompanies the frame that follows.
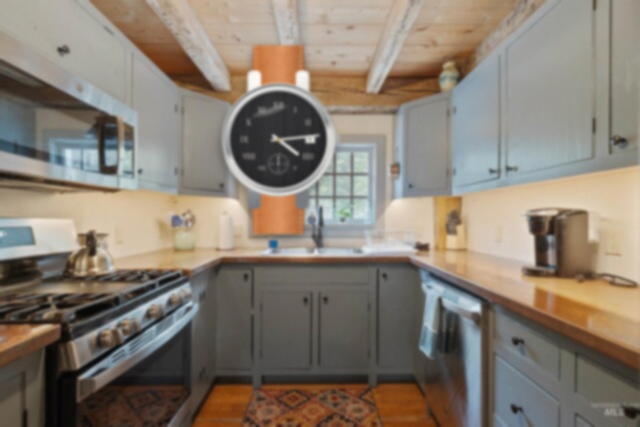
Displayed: 4h14
